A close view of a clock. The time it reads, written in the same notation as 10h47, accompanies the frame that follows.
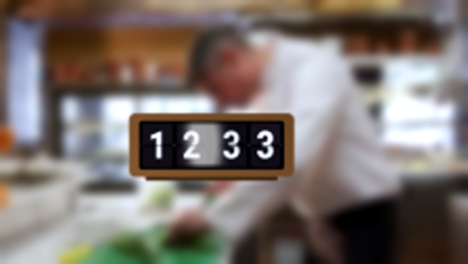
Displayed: 12h33
